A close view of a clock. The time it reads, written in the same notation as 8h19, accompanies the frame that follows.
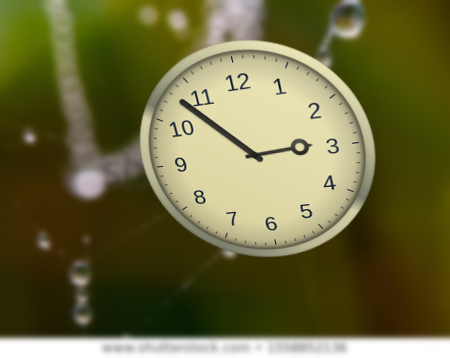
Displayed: 2h53
